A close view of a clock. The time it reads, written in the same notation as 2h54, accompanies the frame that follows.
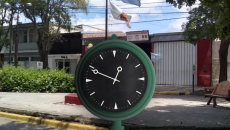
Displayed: 12h49
